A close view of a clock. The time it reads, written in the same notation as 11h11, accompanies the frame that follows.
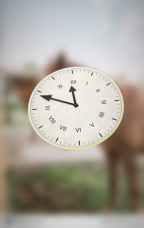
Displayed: 11h49
